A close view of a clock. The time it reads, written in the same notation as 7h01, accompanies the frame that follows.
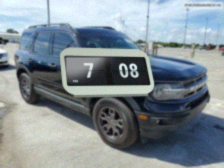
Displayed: 7h08
